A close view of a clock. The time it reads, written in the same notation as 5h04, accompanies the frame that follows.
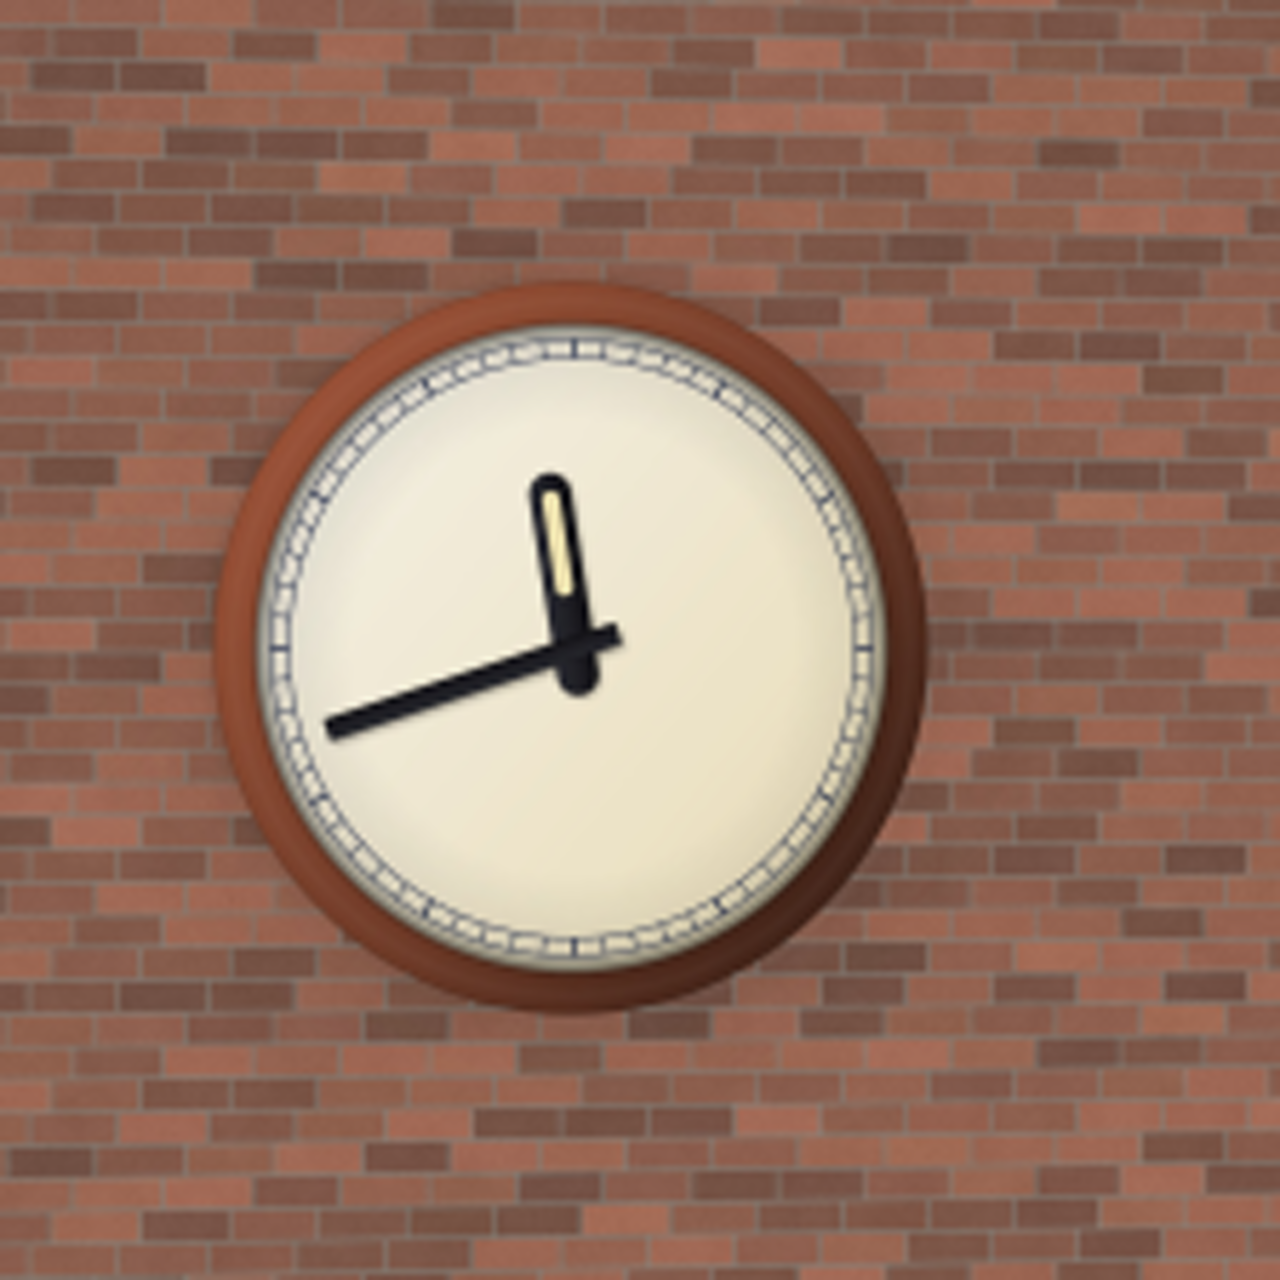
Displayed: 11h42
